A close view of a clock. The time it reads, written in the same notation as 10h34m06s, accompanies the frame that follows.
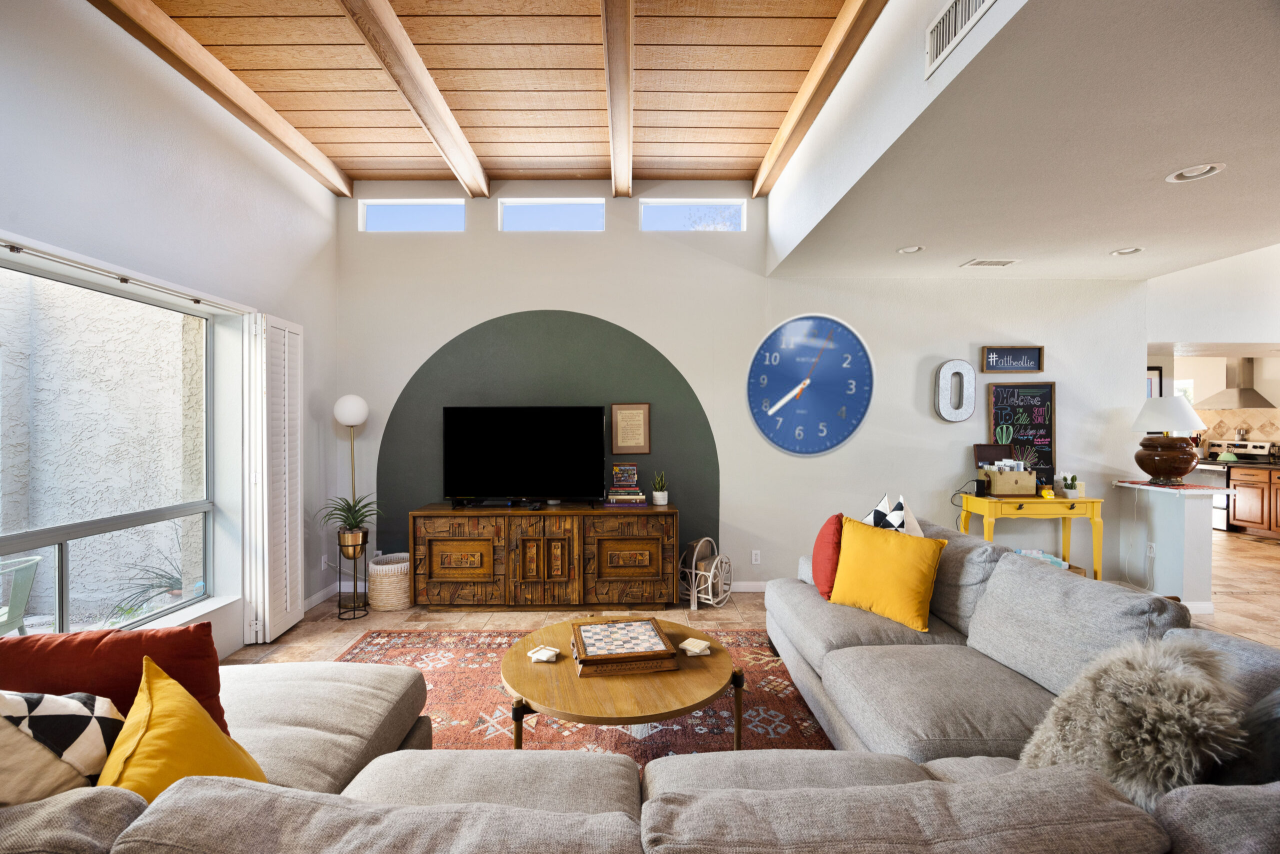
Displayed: 7h38m04s
